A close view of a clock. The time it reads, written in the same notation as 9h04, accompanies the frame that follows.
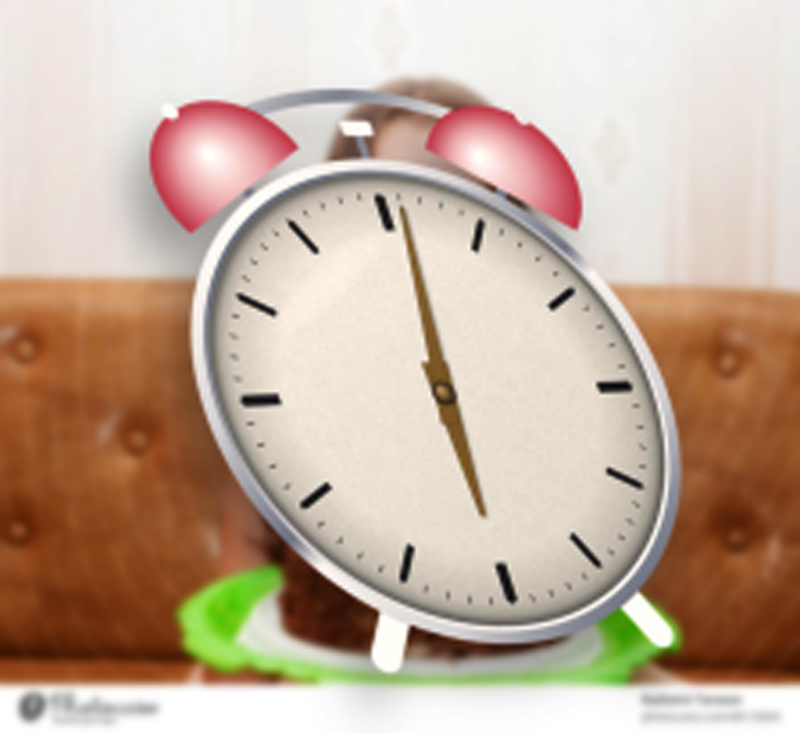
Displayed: 6h01
